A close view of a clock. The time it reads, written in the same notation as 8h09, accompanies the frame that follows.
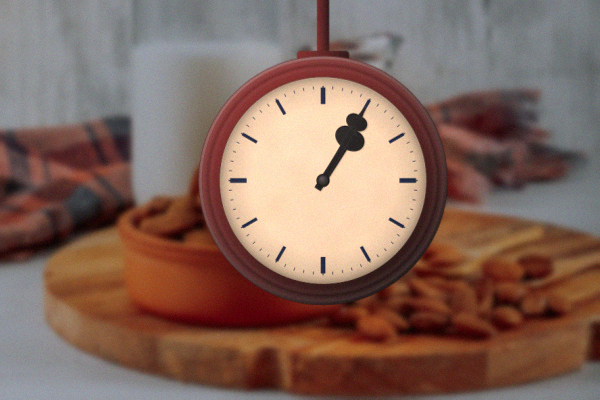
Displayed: 1h05
